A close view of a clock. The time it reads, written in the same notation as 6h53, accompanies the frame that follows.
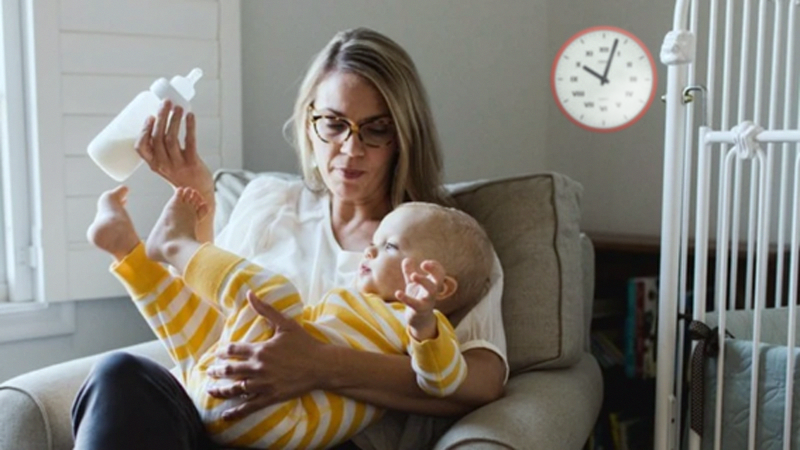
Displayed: 10h03
